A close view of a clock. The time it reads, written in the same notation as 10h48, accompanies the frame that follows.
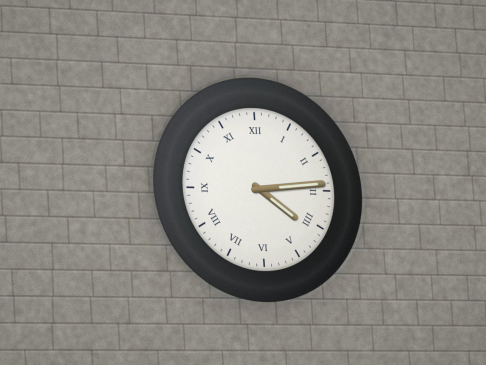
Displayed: 4h14
